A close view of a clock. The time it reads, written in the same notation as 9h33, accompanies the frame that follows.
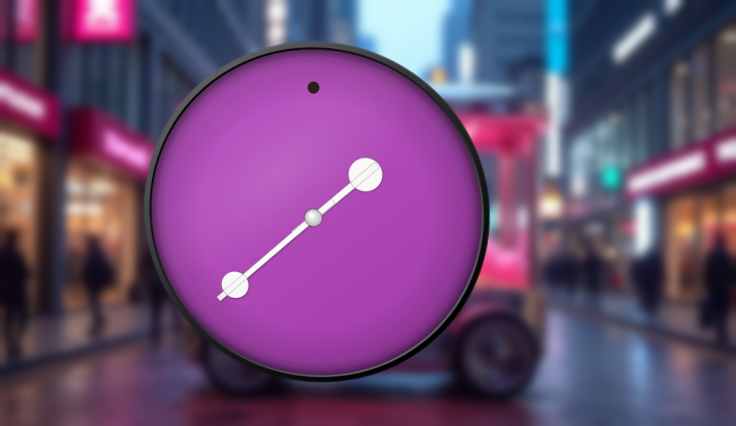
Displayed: 1h38
